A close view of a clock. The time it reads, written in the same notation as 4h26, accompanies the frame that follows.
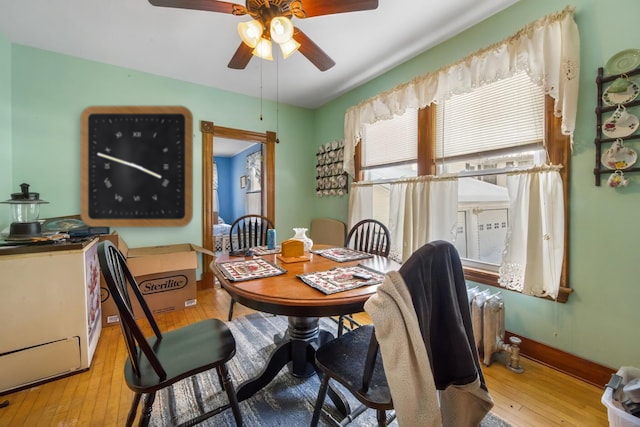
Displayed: 3h48
